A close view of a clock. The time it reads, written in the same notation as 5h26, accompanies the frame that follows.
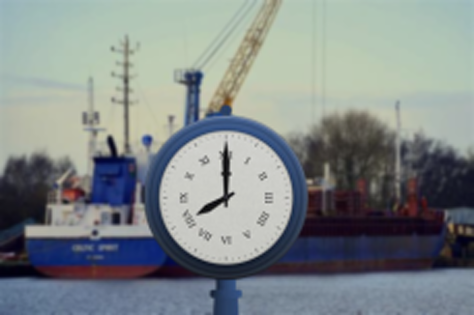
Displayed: 8h00
